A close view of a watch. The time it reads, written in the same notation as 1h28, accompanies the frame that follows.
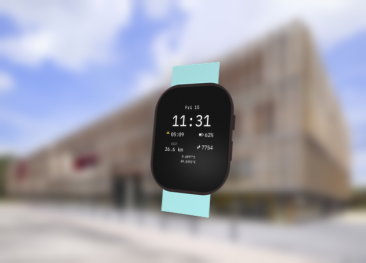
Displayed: 11h31
